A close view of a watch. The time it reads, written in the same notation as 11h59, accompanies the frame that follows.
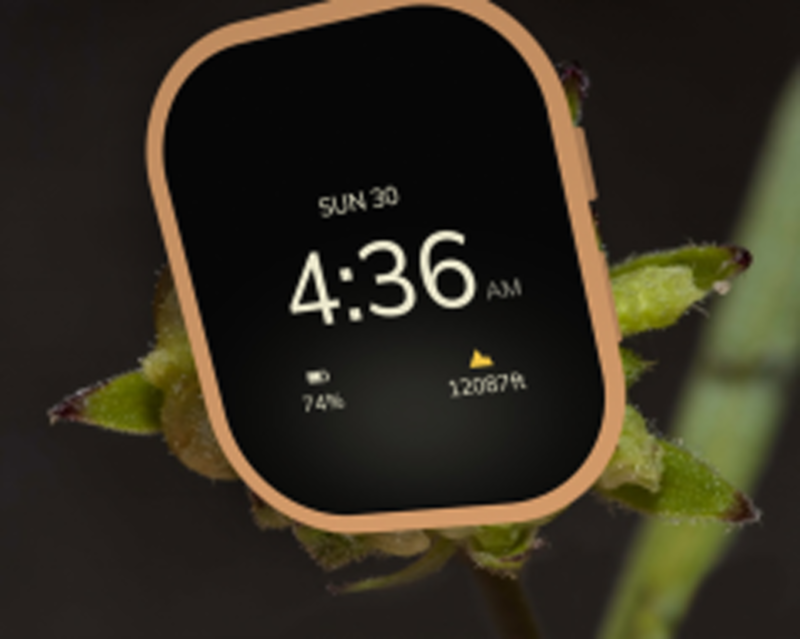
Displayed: 4h36
